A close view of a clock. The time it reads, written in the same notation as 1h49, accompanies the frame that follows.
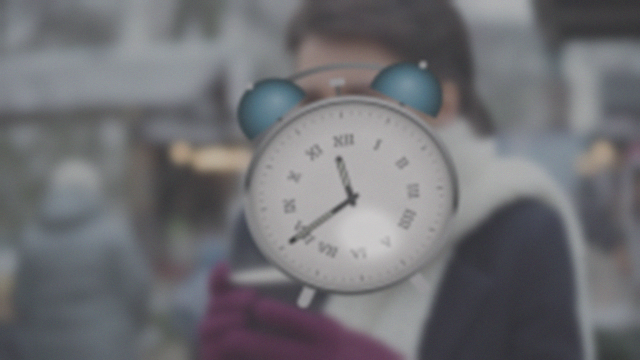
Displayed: 11h40
